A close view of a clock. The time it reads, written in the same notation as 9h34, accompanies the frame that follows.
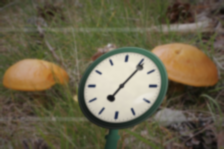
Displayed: 7h06
